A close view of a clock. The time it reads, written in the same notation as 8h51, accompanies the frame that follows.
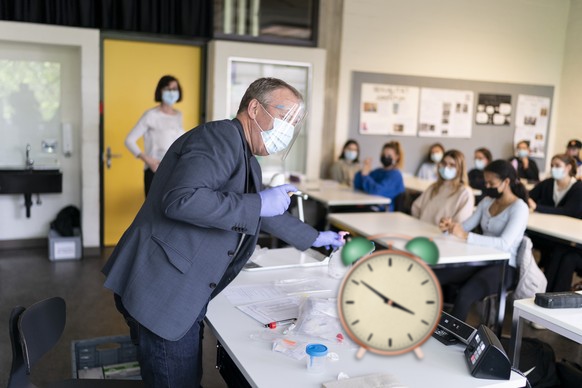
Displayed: 3h51
